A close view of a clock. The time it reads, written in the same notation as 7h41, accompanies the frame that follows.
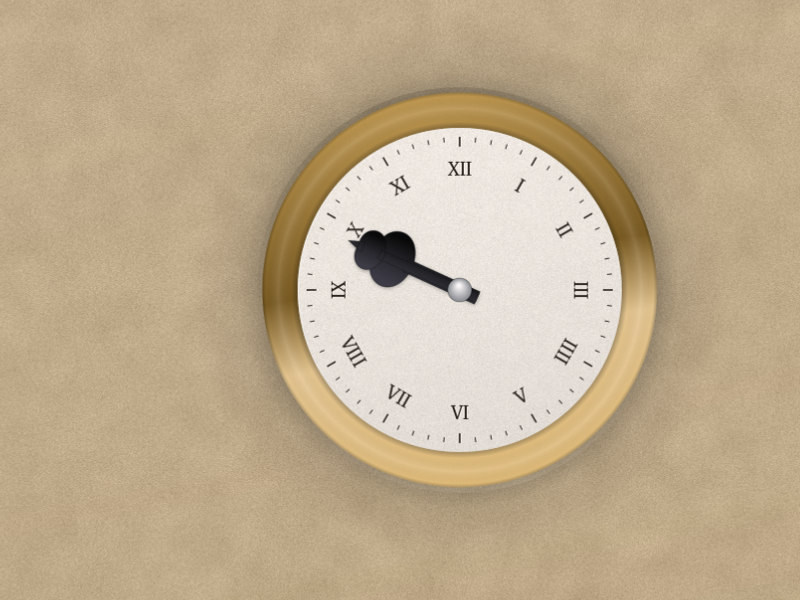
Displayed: 9h49
